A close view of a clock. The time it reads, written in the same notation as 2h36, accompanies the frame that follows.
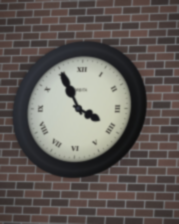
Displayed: 3h55
